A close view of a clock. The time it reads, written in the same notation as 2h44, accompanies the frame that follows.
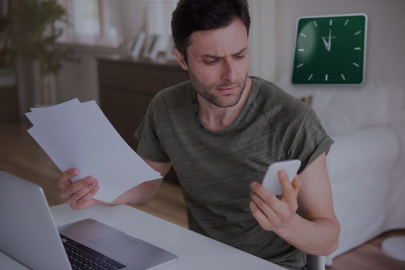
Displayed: 11h00
